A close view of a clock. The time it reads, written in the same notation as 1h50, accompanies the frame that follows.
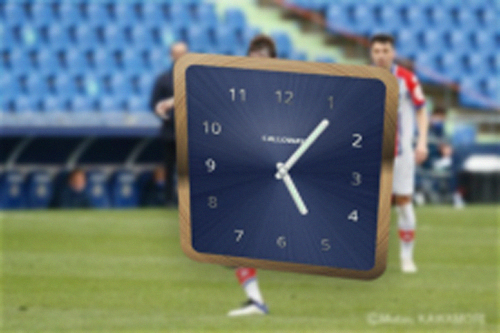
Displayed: 5h06
